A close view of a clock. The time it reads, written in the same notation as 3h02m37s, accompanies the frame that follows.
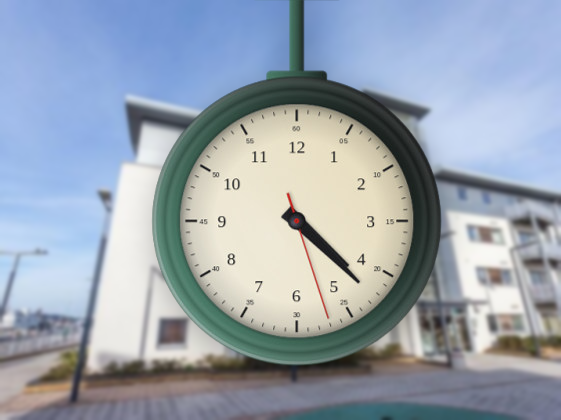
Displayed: 4h22m27s
